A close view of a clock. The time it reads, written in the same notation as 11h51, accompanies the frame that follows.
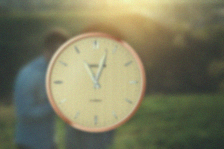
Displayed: 11h03
